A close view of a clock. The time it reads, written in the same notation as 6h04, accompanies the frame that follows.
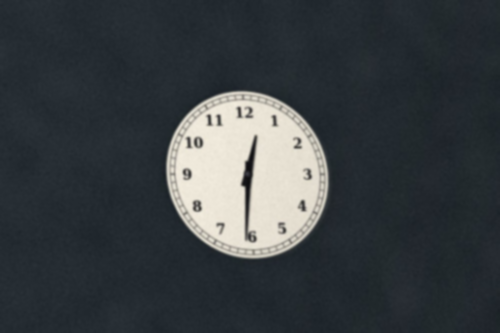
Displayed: 12h31
